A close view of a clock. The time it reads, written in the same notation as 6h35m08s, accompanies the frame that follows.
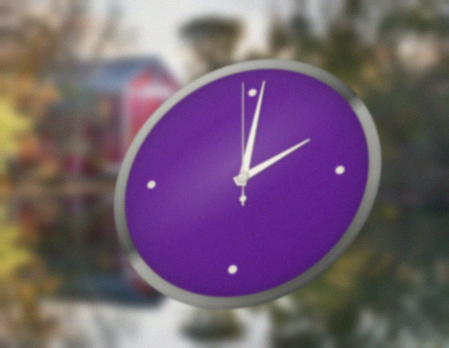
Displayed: 2h00m59s
